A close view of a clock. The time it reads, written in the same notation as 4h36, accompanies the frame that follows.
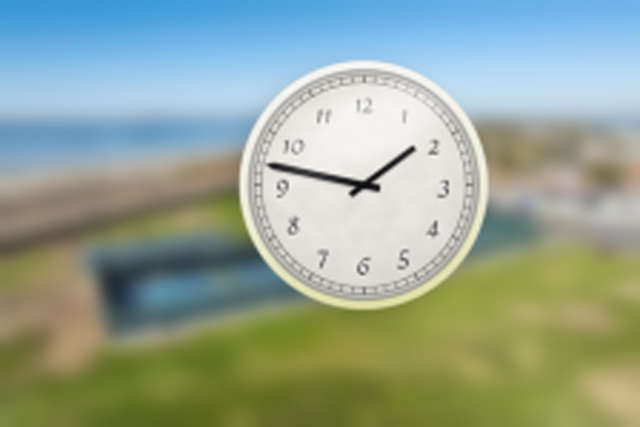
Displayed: 1h47
